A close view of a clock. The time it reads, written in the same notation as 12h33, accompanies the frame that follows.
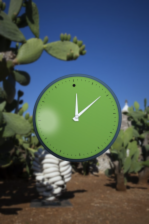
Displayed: 12h09
